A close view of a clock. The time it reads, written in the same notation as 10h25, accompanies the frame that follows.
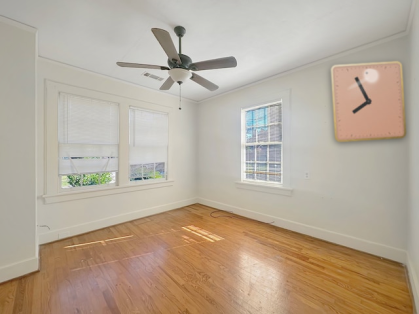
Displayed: 7h56
